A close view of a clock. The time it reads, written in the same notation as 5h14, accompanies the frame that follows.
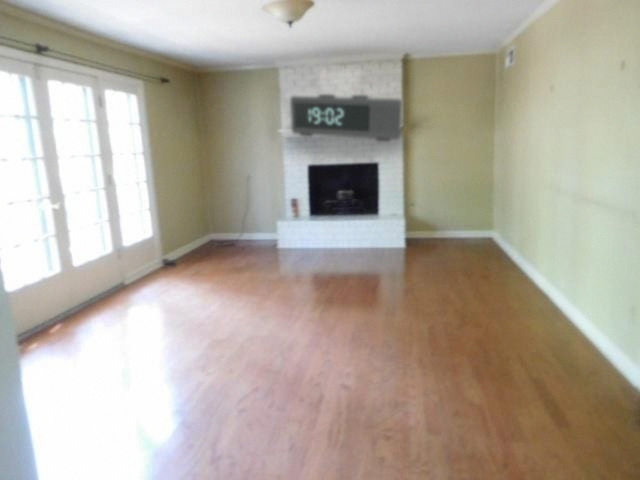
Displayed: 19h02
